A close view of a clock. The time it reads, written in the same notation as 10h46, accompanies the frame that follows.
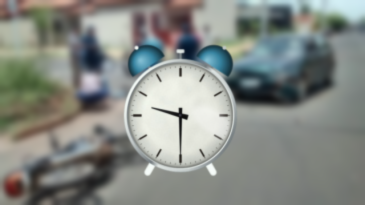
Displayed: 9h30
